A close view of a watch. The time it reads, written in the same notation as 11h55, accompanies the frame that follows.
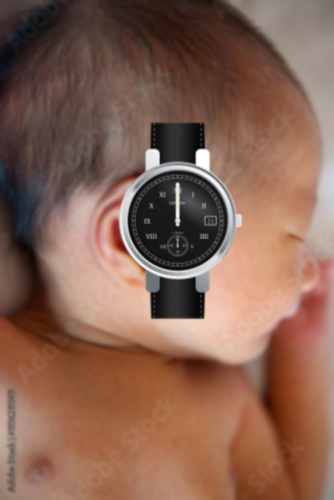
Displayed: 12h00
